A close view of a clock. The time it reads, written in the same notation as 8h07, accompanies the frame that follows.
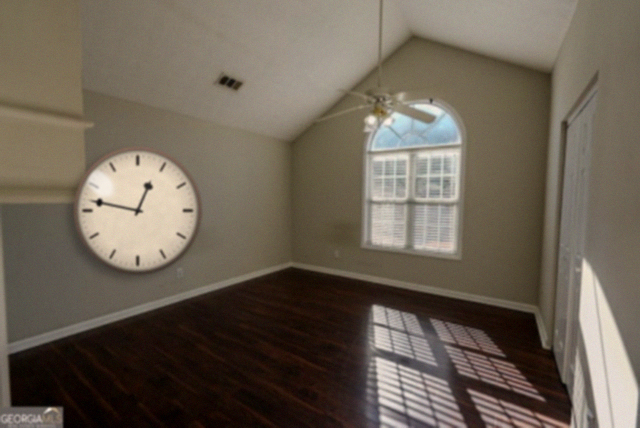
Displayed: 12h47
